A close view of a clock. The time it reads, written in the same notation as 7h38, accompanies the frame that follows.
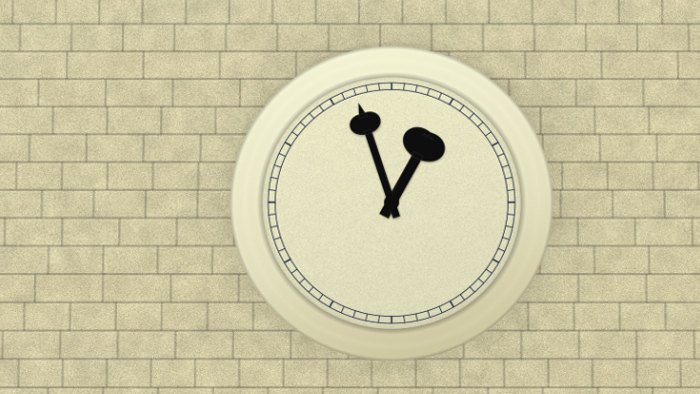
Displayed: 12h57
